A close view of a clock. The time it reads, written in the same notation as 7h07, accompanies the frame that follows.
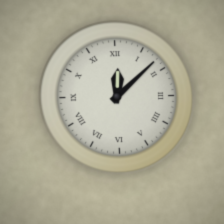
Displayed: 12h08
